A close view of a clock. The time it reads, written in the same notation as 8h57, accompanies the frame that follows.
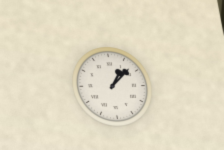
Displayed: 1h08
